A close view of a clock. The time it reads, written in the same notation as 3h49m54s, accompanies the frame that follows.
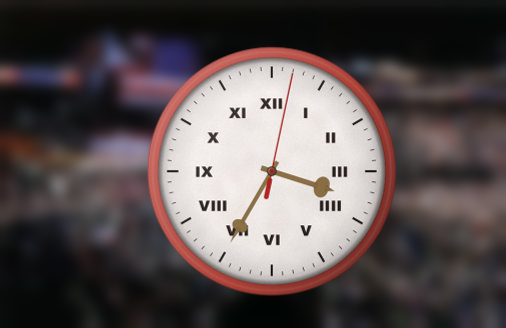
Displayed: 3h35m02s
